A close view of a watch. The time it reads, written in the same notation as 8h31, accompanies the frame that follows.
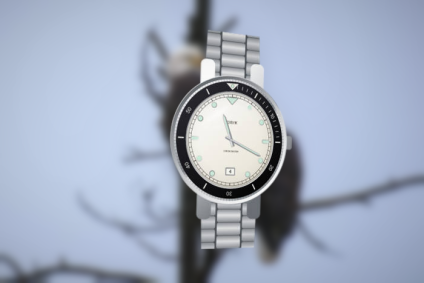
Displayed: 11h19
